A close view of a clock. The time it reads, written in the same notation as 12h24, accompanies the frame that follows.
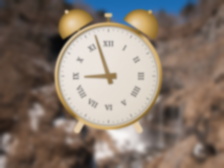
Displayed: 8h57
